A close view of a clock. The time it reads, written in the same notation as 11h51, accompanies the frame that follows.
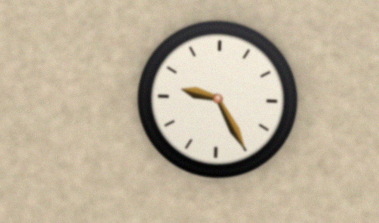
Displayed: 9h25
